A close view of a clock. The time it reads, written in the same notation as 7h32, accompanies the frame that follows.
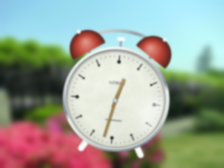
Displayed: 12h32
